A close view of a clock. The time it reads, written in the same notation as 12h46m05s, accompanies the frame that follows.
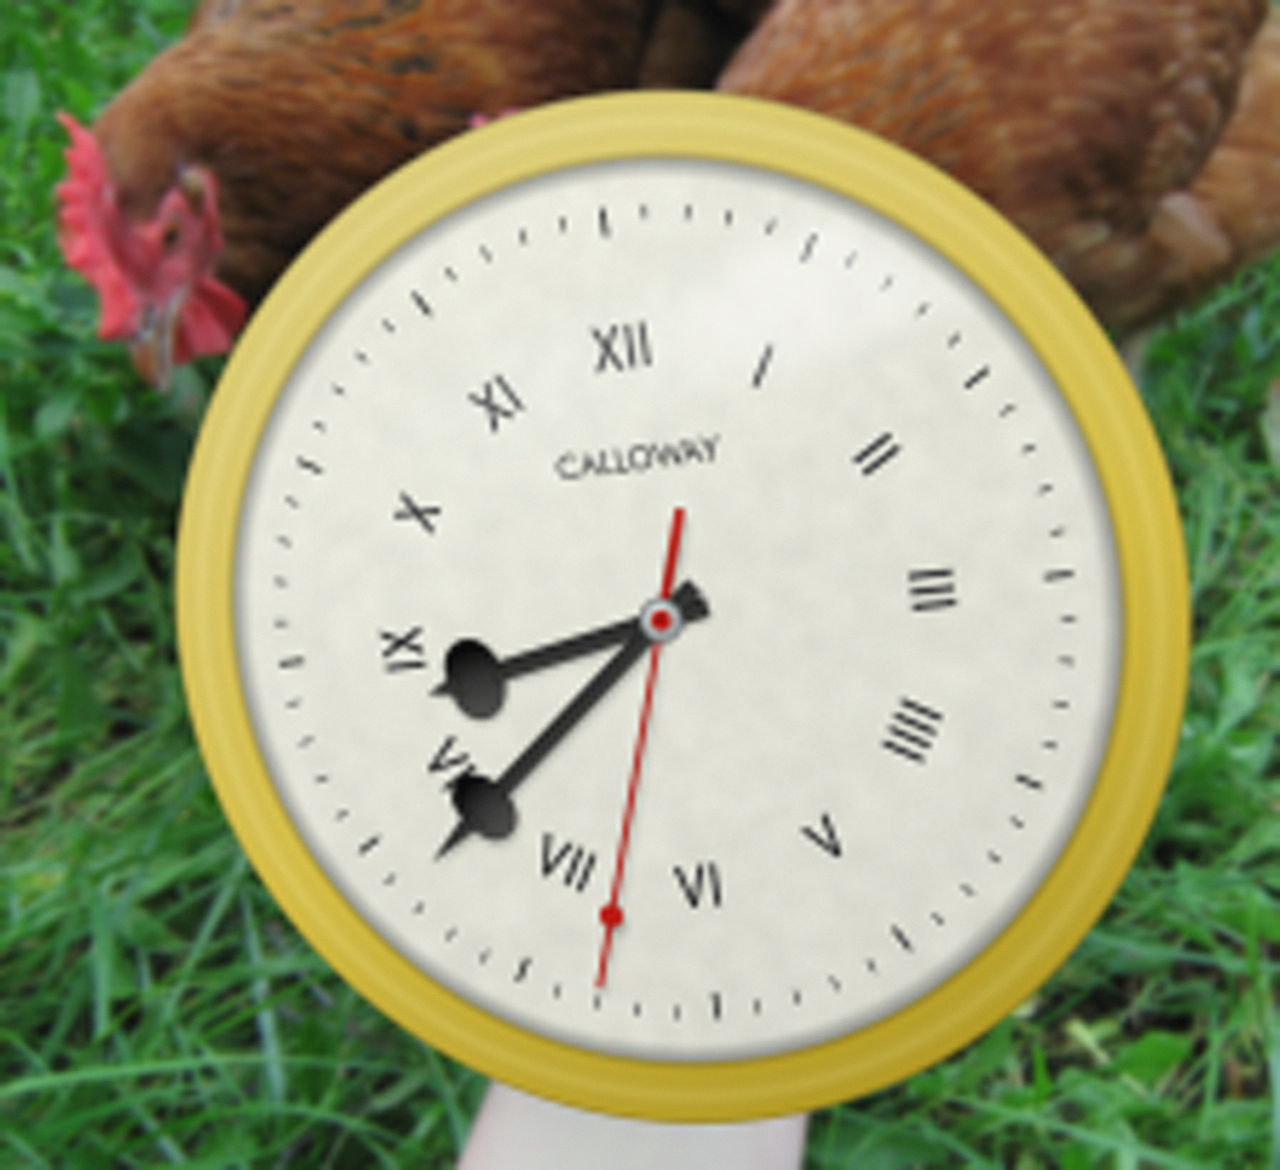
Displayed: 8h38m33s
